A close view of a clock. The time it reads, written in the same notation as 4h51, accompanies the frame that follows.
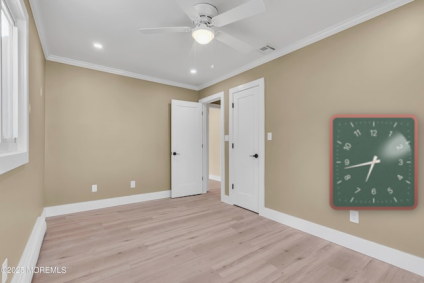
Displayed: 6h43
